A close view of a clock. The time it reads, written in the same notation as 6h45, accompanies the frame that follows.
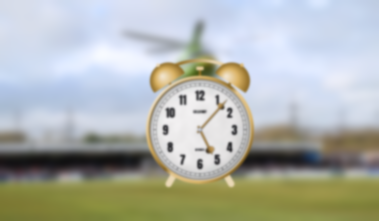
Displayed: 5h07
